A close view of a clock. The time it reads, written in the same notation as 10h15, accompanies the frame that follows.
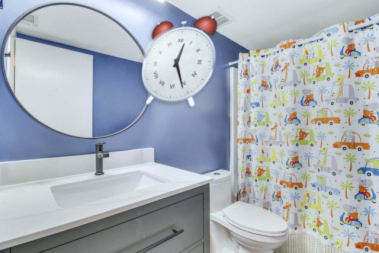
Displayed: 12h26
